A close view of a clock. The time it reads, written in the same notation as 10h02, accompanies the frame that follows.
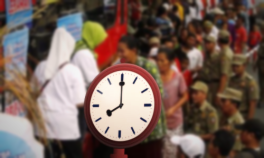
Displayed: 8h00
